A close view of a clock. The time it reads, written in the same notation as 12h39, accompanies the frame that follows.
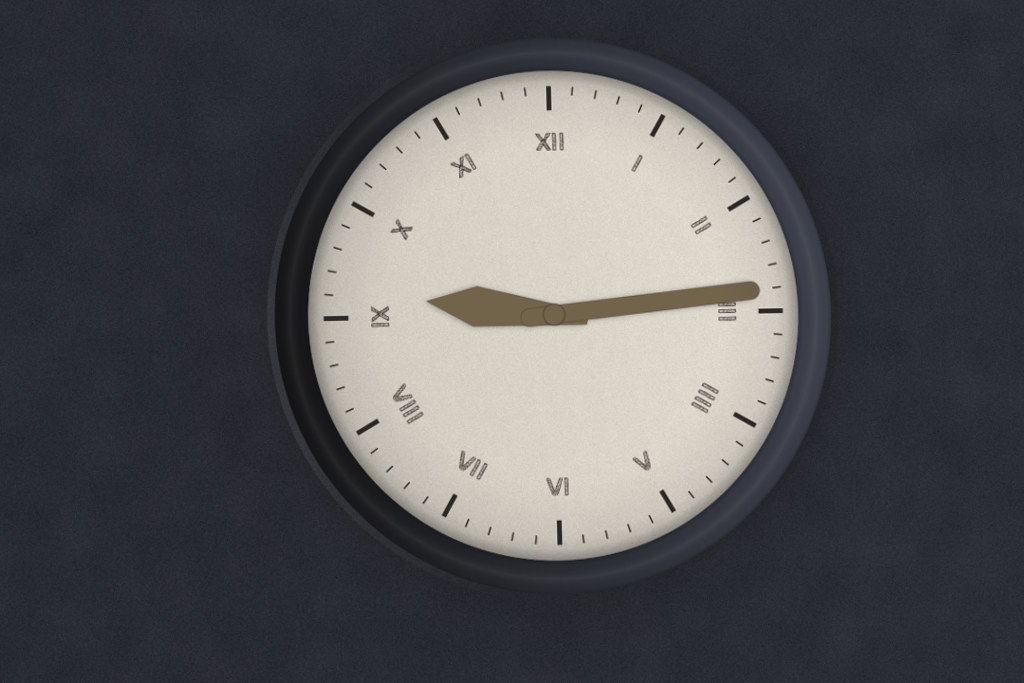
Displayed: 9h14
